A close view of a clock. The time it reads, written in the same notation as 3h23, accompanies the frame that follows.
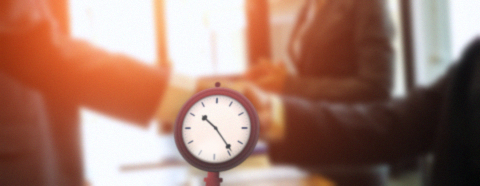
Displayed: 10h24
